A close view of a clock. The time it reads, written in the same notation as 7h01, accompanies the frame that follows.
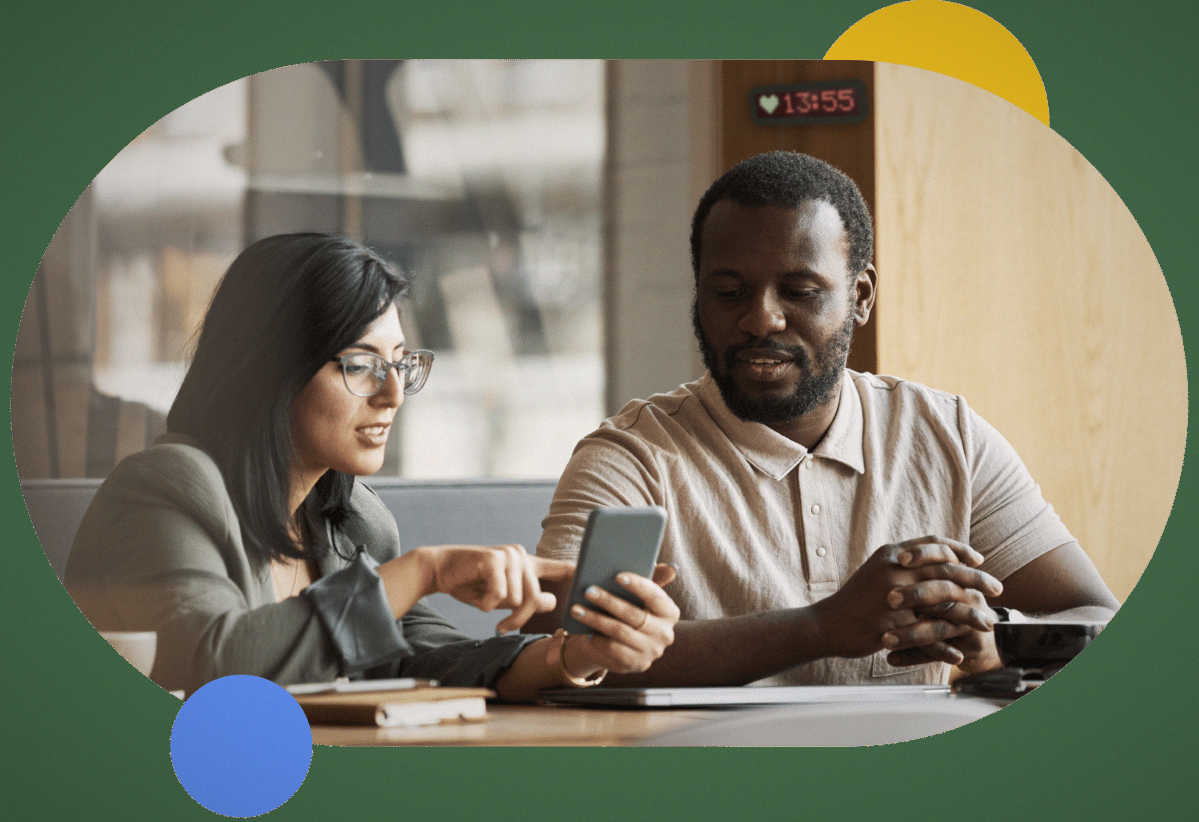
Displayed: 13h55
